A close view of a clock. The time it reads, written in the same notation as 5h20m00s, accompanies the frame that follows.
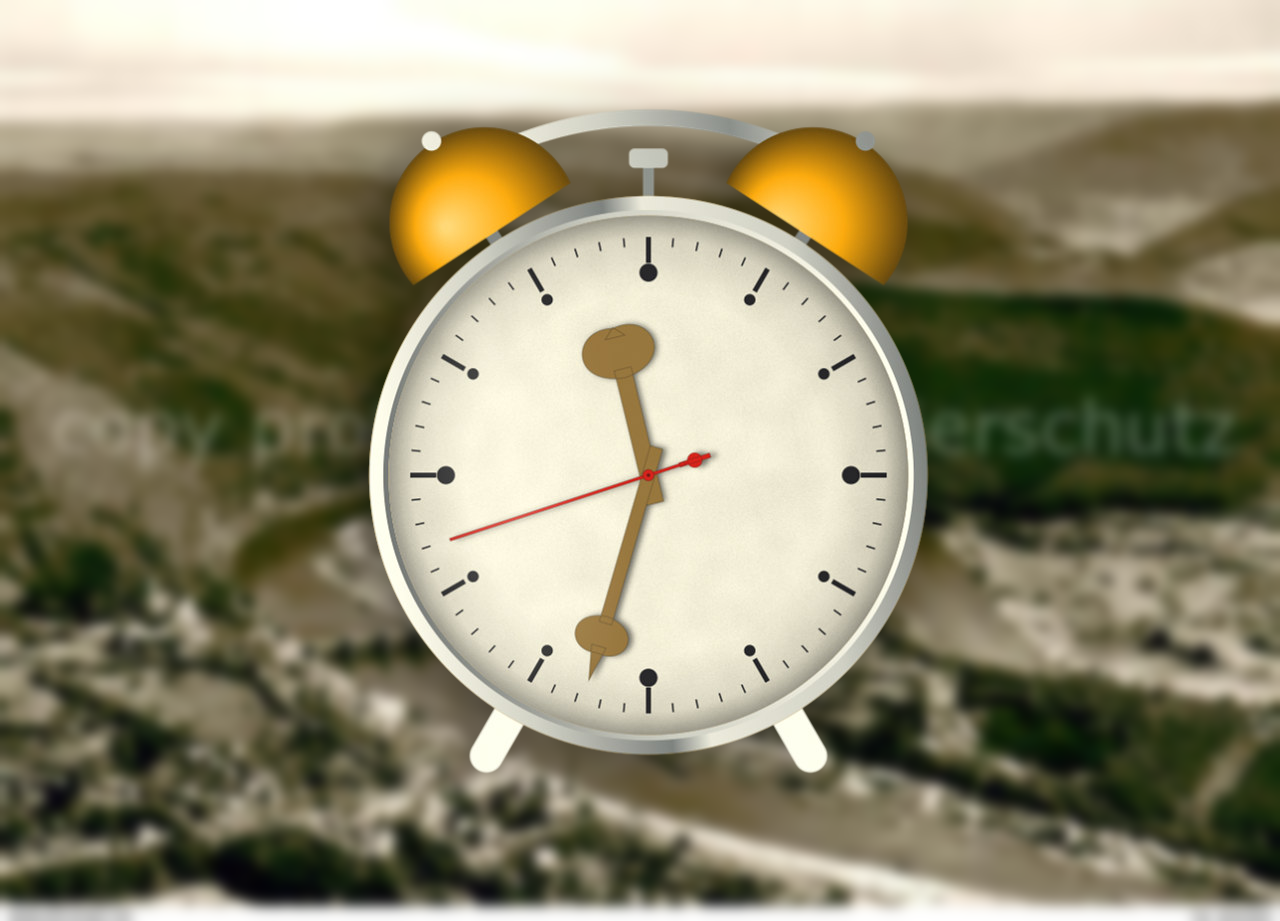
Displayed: 11h32m42s
